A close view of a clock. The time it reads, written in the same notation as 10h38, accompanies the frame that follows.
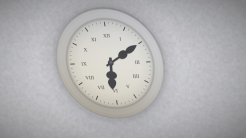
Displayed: 6h10
